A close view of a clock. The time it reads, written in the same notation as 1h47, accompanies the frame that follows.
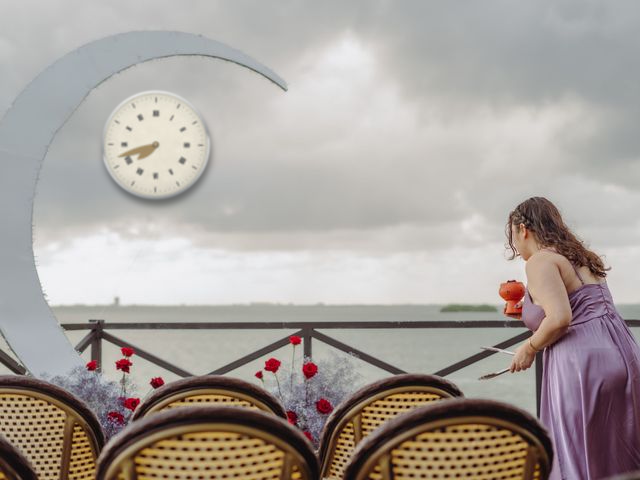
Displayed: 7h42
